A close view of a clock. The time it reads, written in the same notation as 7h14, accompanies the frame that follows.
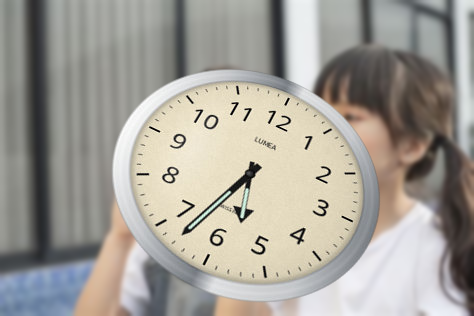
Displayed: 5h33
